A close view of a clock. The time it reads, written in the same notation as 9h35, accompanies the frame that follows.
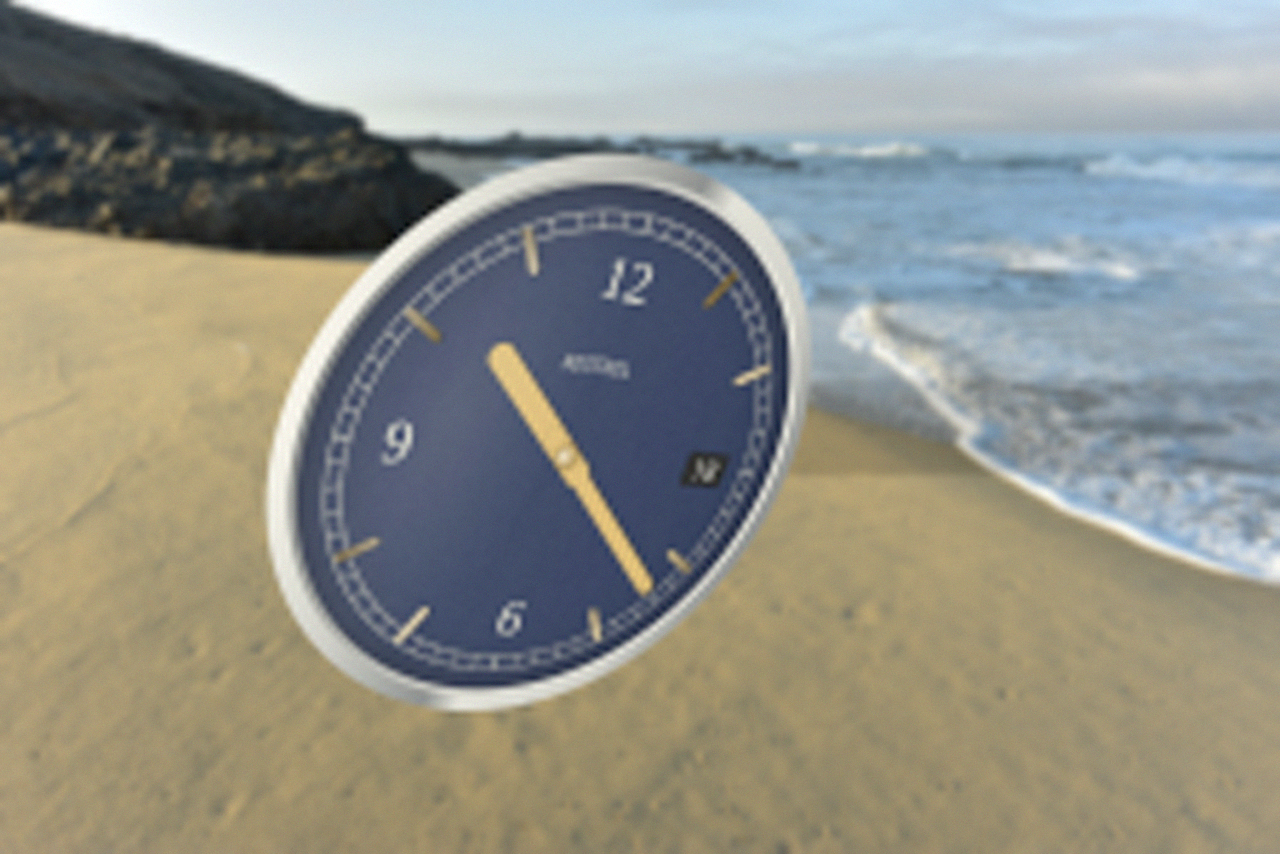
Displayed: 10h22
